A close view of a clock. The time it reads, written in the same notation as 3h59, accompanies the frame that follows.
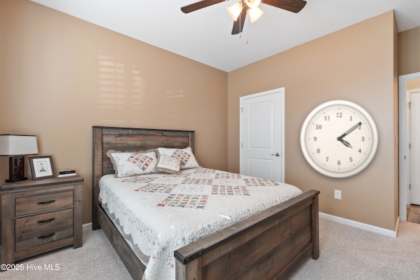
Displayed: 4h09
